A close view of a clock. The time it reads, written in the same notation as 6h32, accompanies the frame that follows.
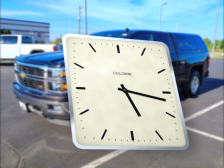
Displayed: 5h17
